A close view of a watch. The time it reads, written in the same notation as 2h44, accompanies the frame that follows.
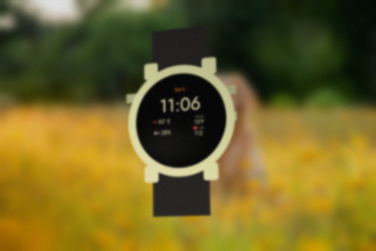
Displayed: 11h06
